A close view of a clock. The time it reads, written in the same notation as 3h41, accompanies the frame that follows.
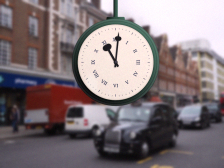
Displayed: 11h01
